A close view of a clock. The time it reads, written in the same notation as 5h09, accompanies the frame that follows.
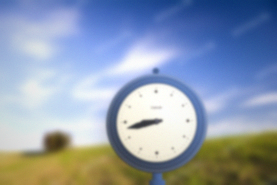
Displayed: 8h43
